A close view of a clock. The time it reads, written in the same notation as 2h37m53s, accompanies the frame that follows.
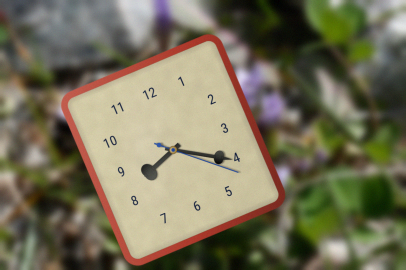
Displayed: 8h20m22s
